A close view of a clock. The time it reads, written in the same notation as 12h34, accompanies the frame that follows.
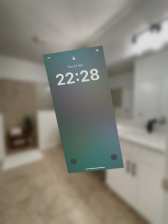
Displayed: 22h28
